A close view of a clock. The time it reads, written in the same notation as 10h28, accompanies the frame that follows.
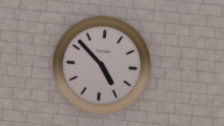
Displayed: 4h52
